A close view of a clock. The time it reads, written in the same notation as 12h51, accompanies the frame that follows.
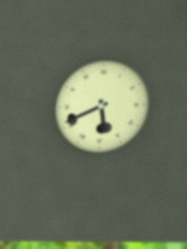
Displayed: 5h41
